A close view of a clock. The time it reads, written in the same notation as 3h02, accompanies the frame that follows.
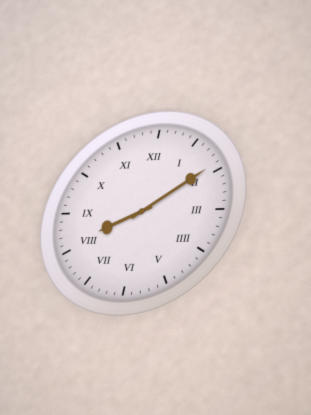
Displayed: 8h09
